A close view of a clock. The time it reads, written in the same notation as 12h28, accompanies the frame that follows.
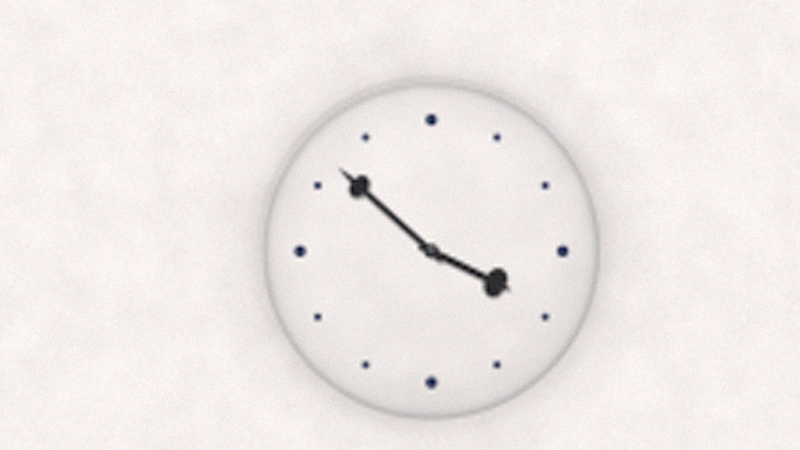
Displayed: 3h52
